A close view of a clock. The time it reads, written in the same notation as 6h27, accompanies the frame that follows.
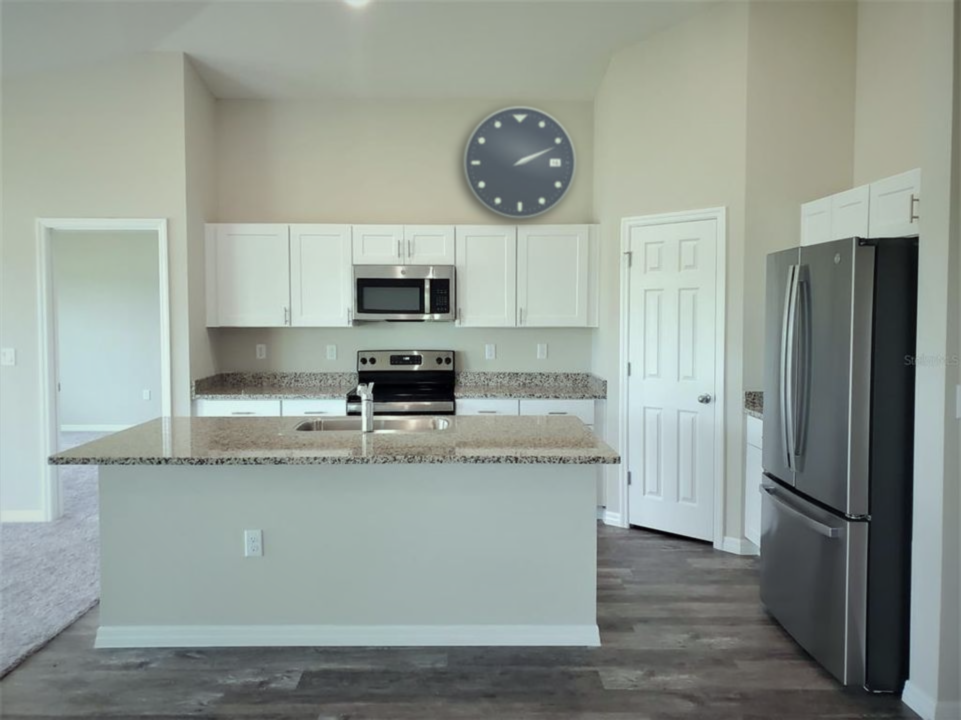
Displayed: 2h11
